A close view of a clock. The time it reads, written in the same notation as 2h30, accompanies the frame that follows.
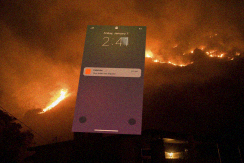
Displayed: 2h41
